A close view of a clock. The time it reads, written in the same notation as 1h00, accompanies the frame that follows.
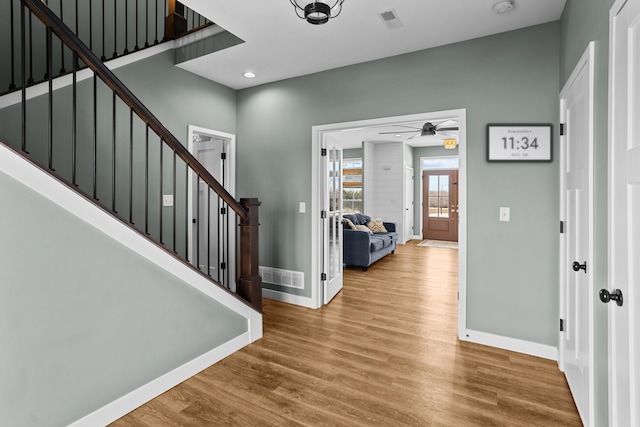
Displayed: 11h34
